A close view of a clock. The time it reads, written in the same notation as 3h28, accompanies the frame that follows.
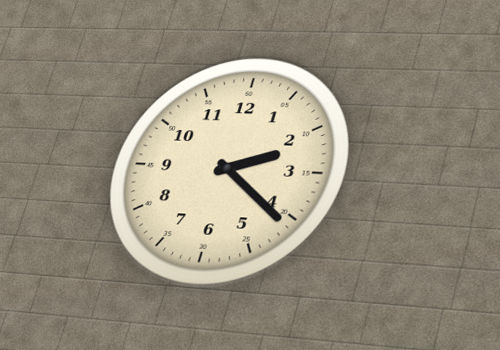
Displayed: 2h21
